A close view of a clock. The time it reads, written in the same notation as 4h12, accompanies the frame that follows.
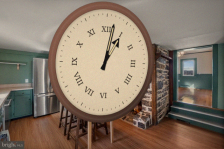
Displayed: 1h02
